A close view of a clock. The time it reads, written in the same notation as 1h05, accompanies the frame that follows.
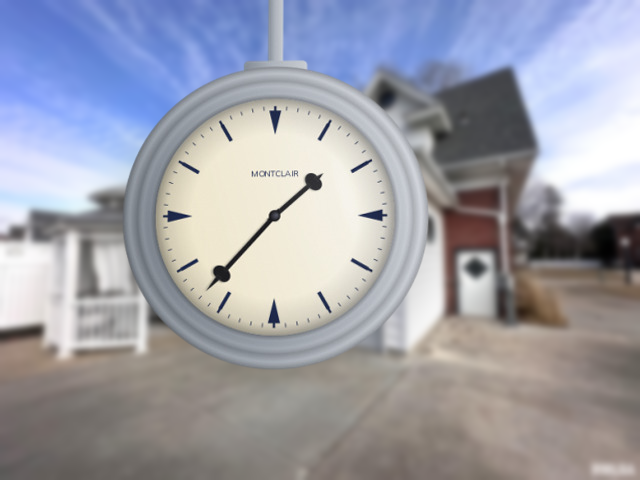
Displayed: 1h37
